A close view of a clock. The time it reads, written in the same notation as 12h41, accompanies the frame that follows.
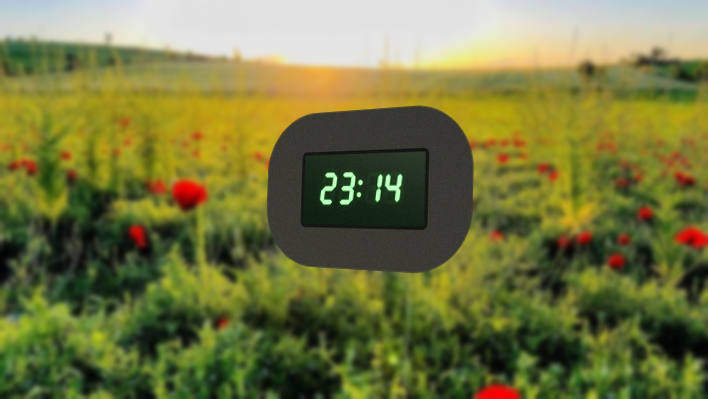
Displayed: 23h14
